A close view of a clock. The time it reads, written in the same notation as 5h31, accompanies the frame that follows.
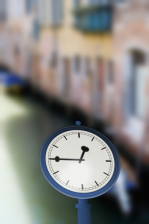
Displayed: 12h45
